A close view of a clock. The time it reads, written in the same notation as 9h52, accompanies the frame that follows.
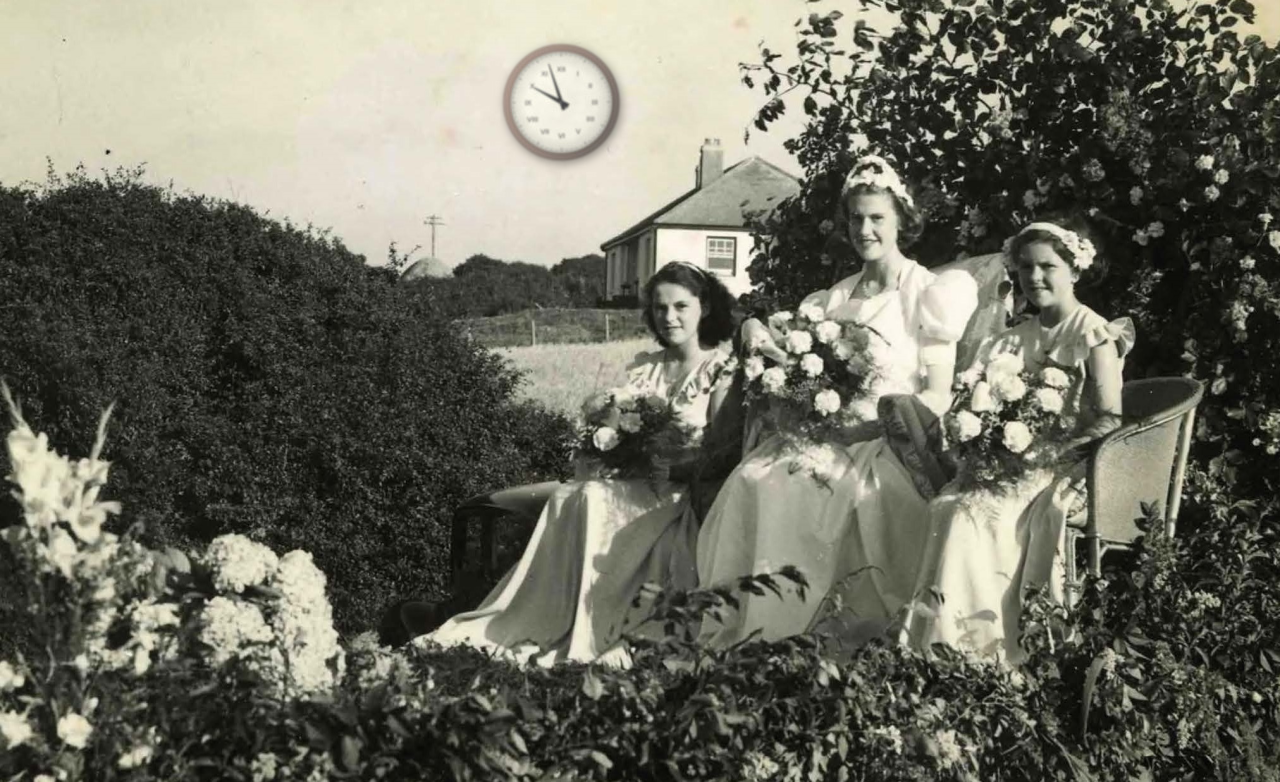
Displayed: 9h57
